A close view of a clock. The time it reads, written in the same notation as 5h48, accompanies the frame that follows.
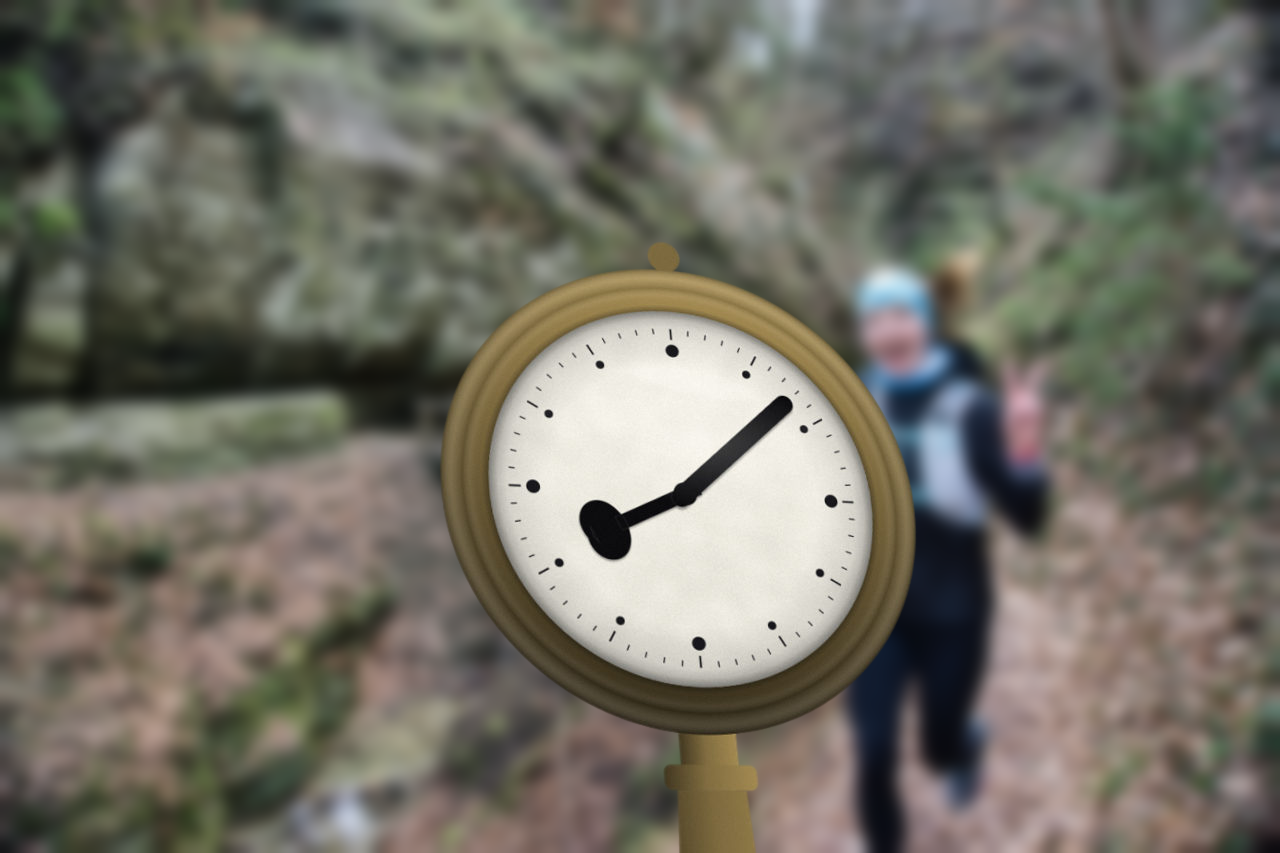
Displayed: 8h08
